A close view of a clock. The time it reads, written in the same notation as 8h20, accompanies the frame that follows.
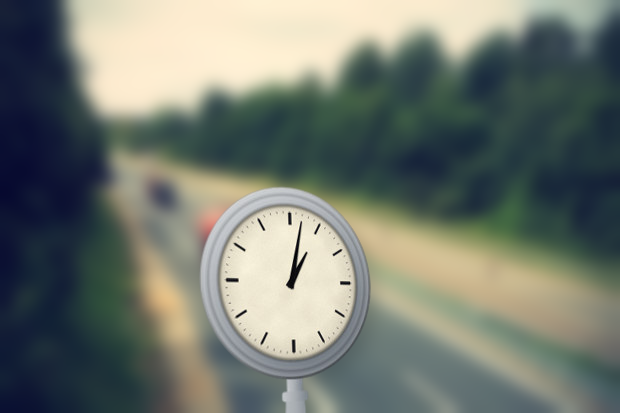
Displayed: 1h02
